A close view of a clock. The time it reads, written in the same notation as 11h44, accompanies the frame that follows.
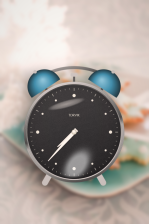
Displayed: 7h37
